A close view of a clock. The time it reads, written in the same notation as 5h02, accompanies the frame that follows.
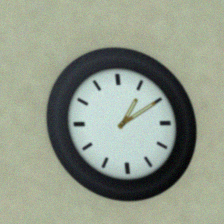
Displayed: 1h10
